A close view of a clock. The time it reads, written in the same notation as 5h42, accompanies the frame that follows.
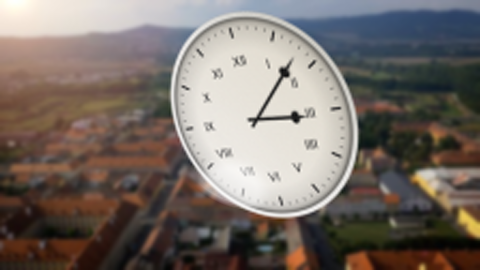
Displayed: 3h08
